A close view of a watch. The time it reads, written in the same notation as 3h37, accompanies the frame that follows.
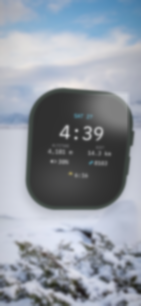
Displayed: 4h39
